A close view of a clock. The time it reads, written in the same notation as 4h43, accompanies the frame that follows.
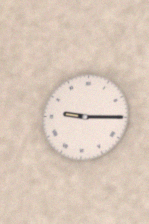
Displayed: 9h15
